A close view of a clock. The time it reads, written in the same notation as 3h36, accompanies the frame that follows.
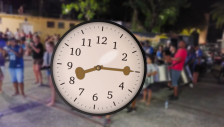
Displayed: 8h15
